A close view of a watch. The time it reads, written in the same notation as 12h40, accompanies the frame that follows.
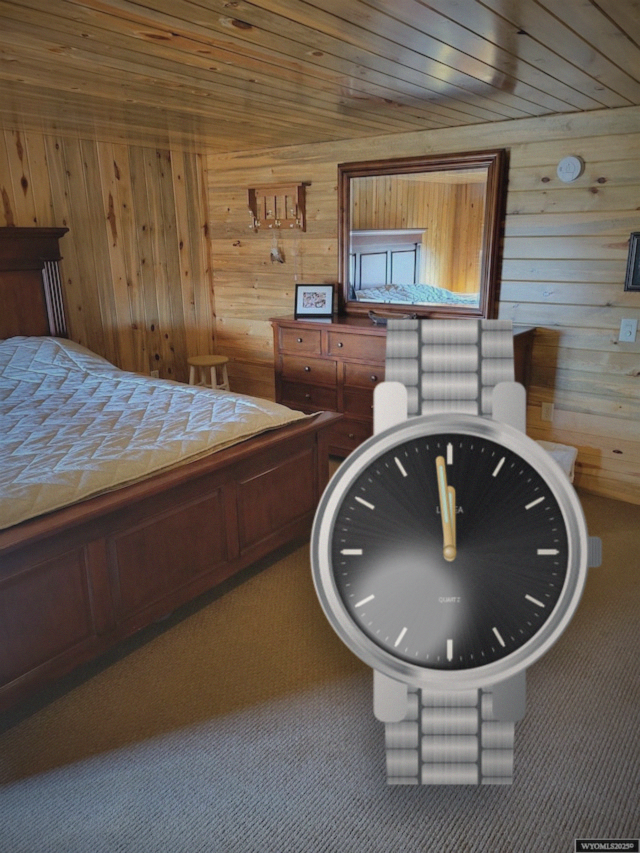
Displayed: 11h59
